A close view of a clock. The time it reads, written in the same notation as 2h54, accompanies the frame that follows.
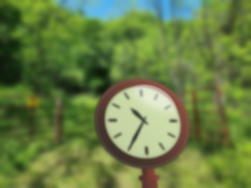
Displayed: 10h35
